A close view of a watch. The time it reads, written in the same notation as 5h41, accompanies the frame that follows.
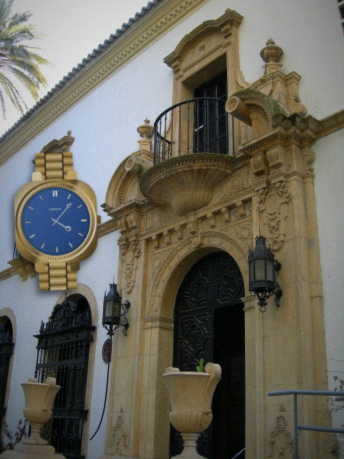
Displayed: 4h07
